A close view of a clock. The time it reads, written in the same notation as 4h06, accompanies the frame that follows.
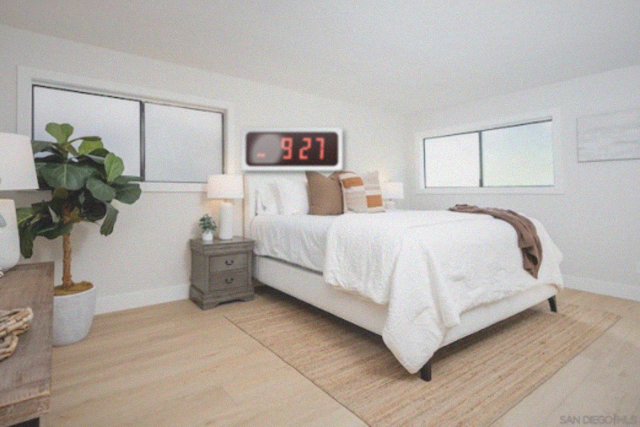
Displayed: 9h27
